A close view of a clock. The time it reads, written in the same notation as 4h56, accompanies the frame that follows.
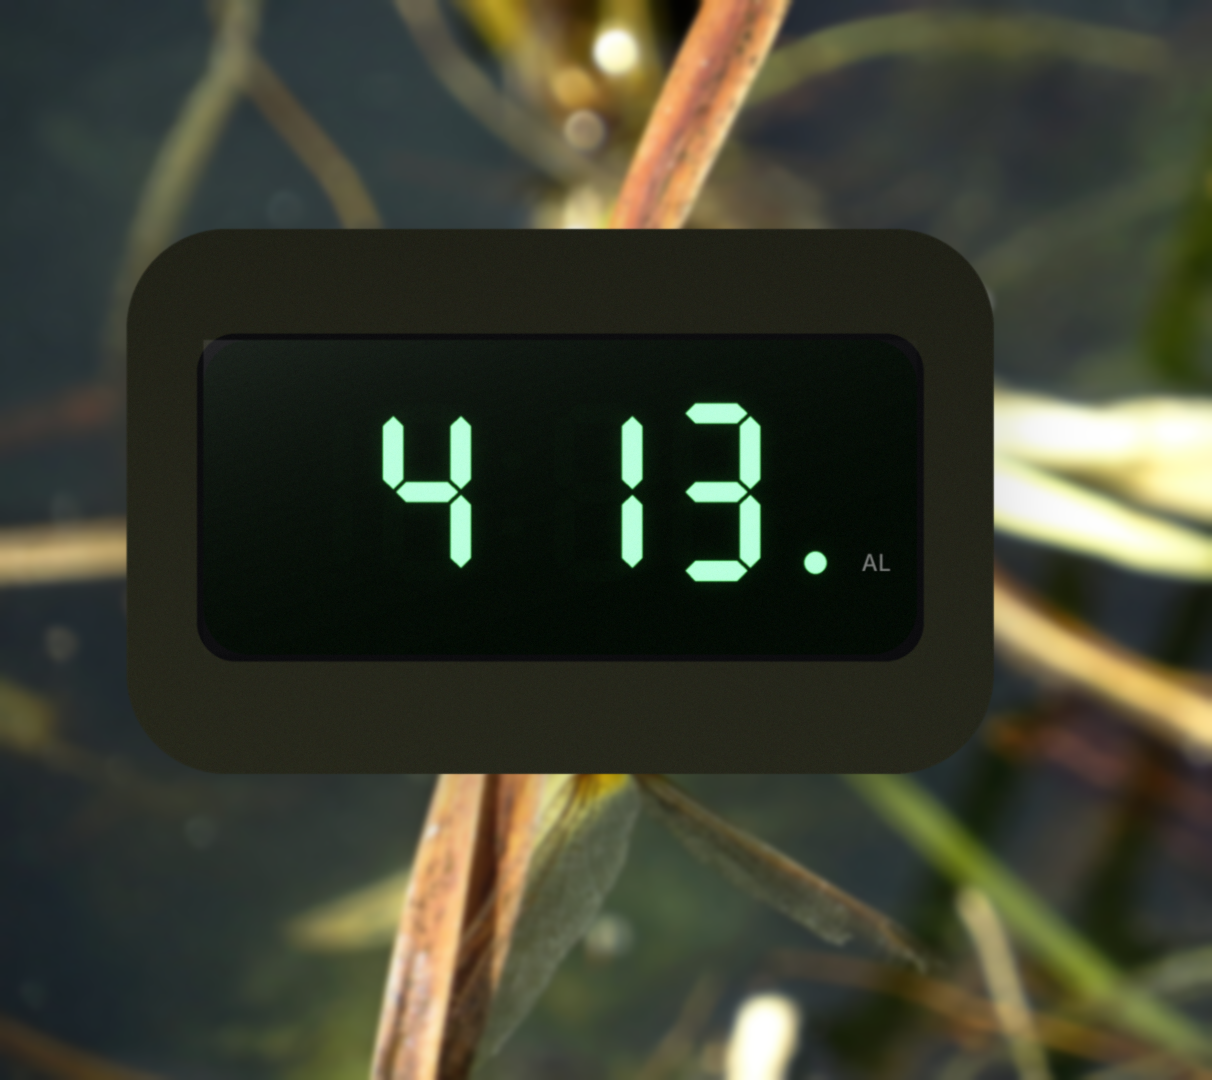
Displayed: 4h13
